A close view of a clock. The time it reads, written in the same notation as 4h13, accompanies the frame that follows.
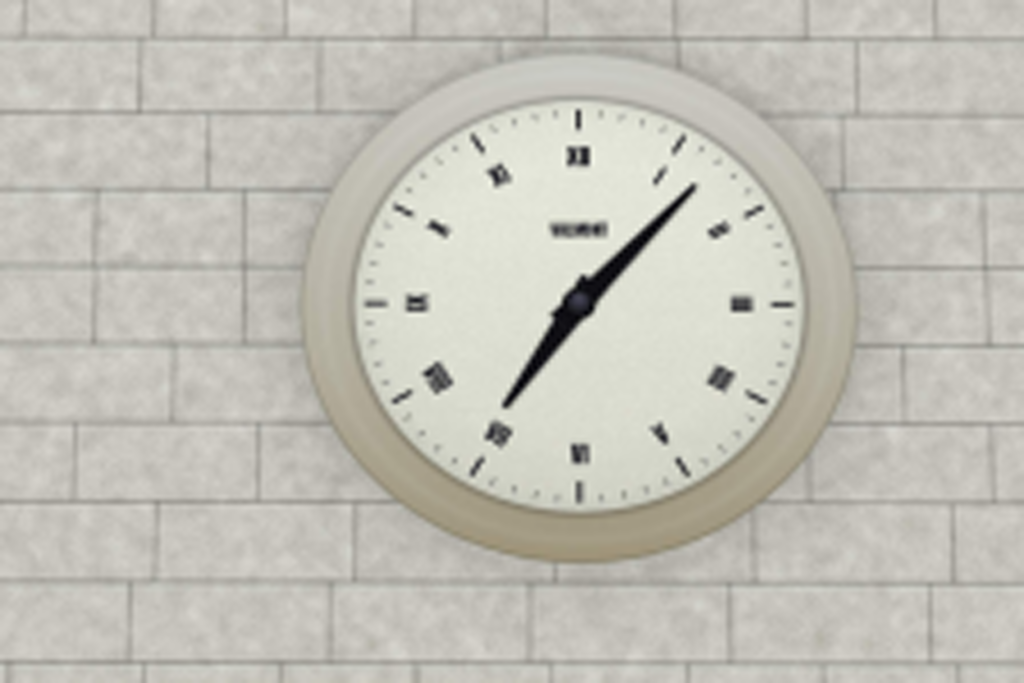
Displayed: 7h07
